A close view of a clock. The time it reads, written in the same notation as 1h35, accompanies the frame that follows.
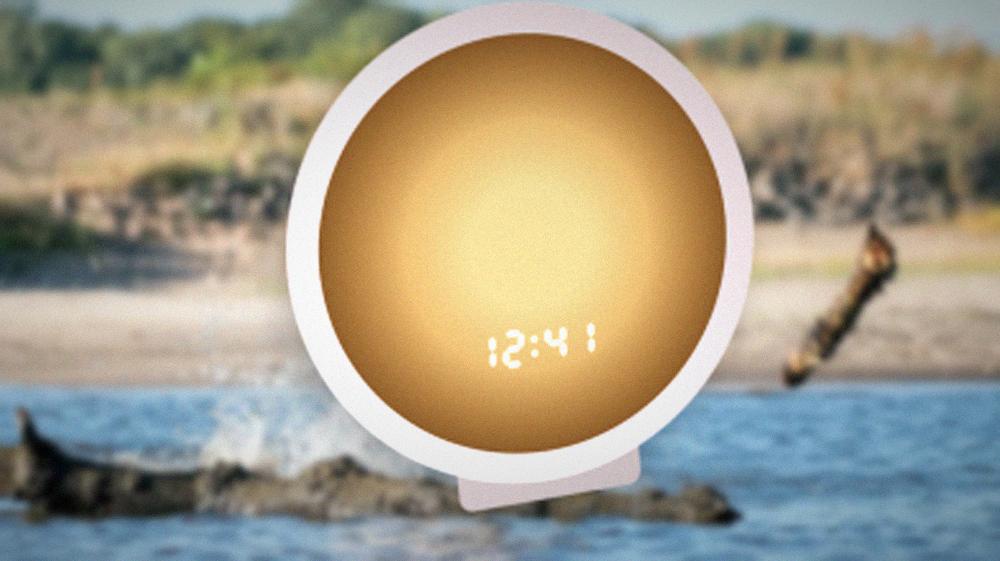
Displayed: 12h41
